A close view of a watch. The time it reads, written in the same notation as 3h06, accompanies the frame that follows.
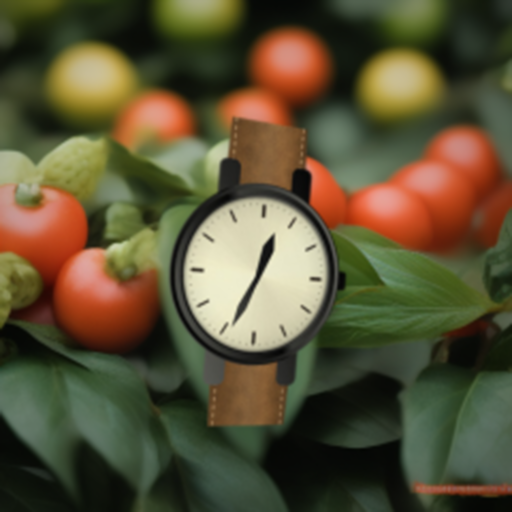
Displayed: 12h34
